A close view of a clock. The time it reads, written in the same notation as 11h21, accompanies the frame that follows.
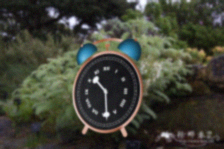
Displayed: 10h29
